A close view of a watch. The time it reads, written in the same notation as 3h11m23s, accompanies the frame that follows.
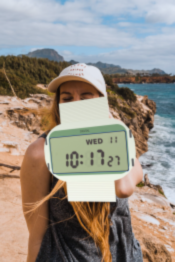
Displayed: 10h17m27s
